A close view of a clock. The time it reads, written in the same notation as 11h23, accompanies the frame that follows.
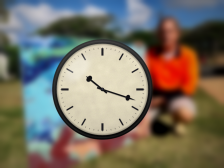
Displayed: 10h18
